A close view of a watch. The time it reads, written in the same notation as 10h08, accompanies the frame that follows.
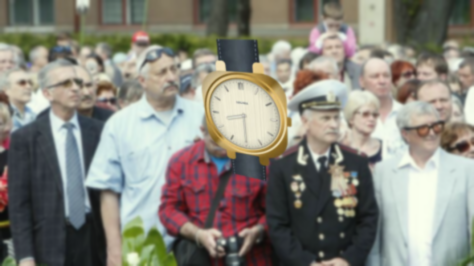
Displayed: 8h30
